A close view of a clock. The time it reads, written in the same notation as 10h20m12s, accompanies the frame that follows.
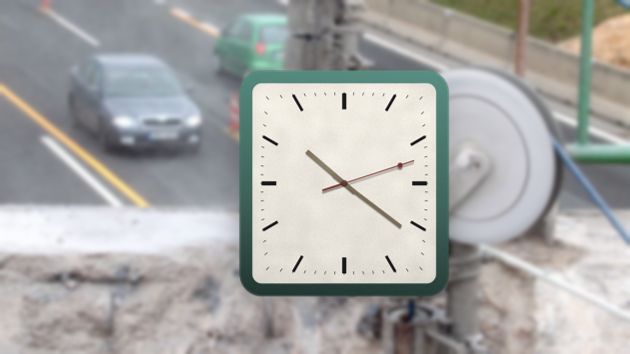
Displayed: 10h21m12s
